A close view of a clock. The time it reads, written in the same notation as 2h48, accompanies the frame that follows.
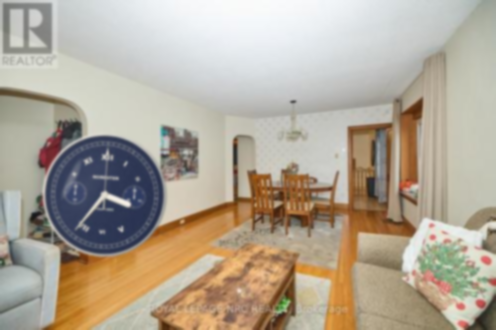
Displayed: 3h36
